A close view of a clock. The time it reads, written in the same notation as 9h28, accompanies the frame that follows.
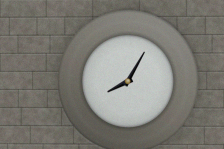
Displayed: 8h05
